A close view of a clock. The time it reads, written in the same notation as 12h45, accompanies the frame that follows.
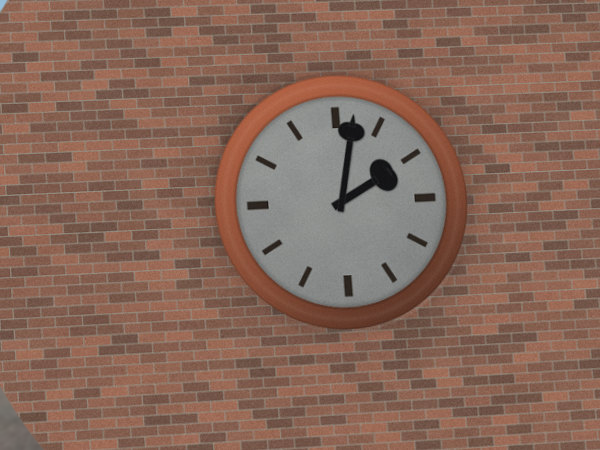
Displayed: 2h02
